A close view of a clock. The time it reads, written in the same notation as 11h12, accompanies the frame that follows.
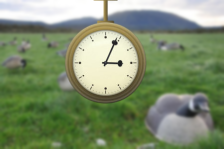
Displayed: 3h04
